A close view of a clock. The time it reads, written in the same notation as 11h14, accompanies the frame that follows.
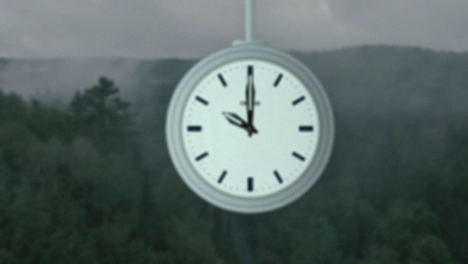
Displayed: 10h00
